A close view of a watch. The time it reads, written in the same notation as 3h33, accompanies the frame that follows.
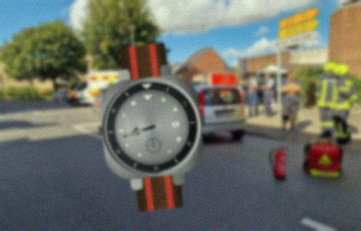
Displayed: 8h43
